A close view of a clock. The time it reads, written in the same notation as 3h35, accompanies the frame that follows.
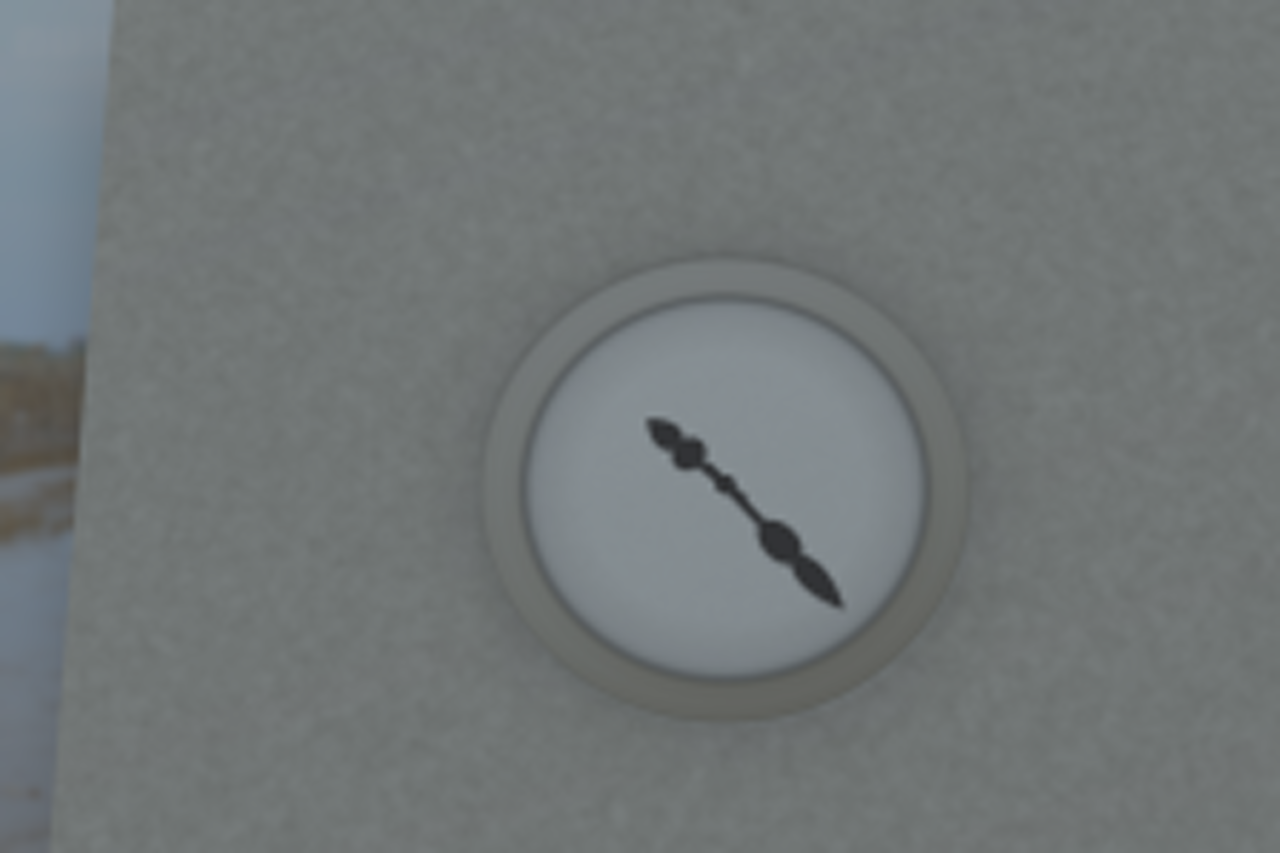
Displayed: 10h23
